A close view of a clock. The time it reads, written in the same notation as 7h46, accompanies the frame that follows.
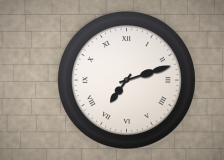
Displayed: 7h12
